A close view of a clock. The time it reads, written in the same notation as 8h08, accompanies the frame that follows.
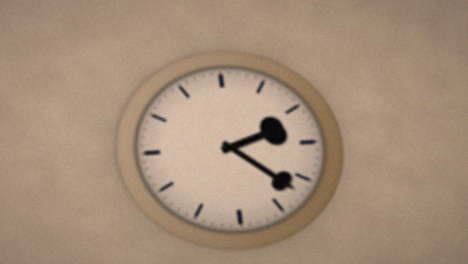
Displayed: 2h22
